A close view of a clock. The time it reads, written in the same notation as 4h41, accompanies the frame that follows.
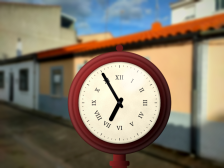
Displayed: 6h55
